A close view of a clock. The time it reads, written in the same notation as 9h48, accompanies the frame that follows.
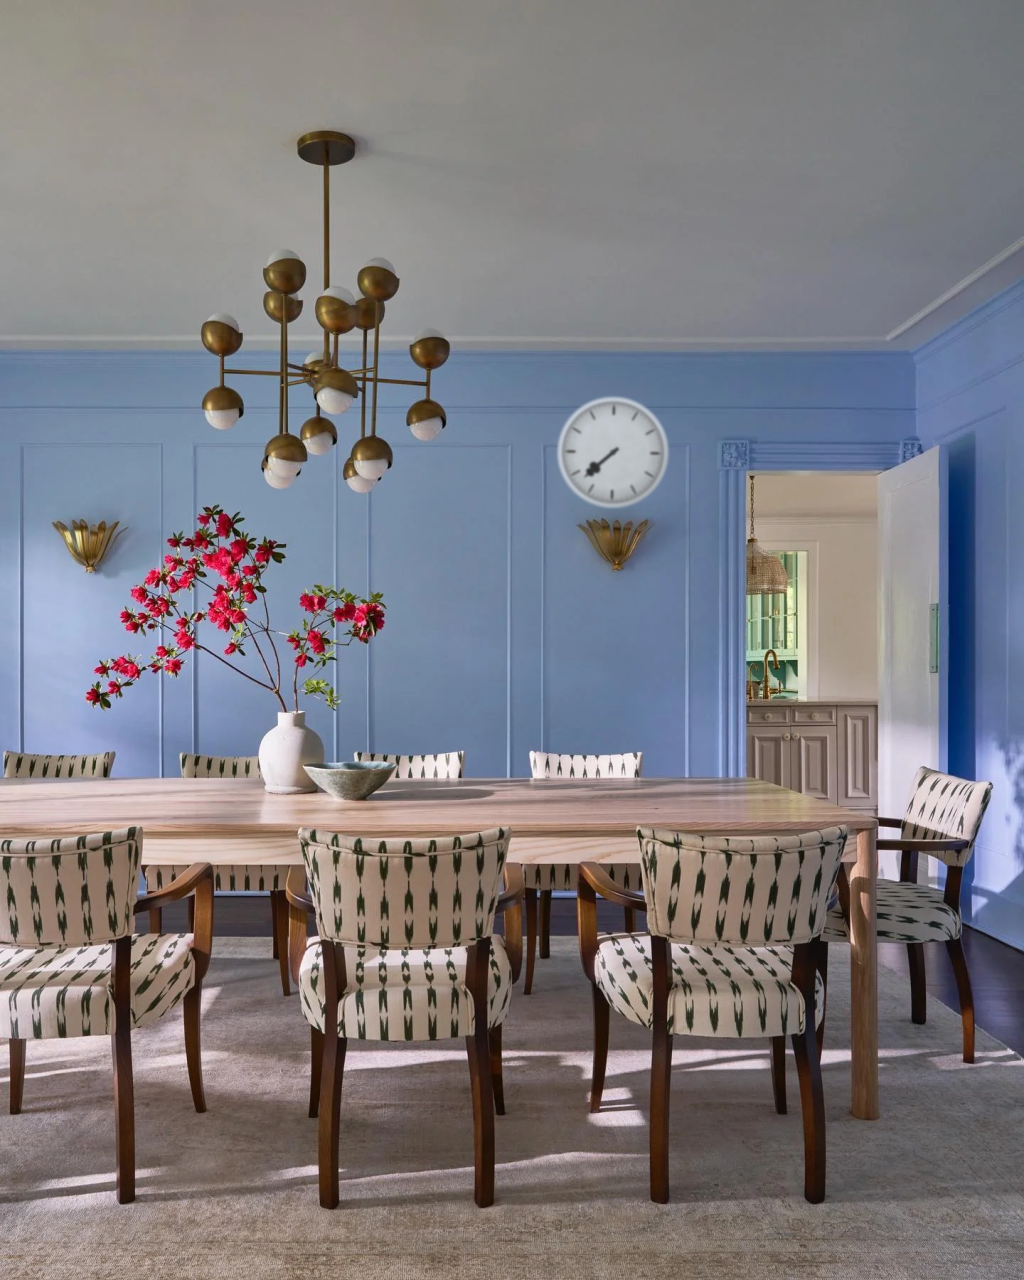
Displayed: 7h38
